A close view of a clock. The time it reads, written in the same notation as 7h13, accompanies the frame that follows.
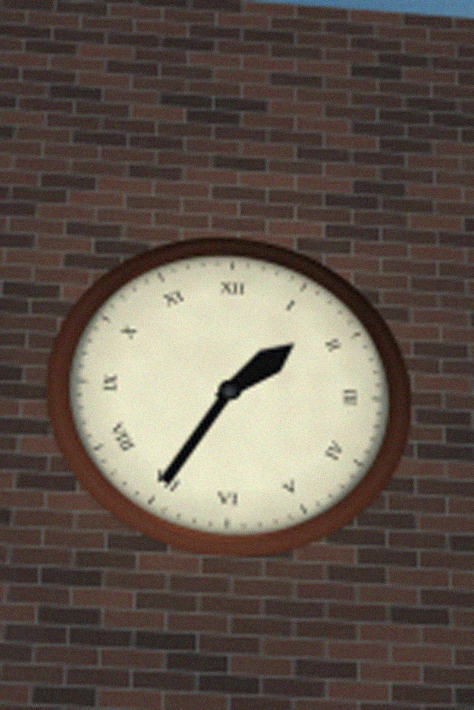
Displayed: 1h35
